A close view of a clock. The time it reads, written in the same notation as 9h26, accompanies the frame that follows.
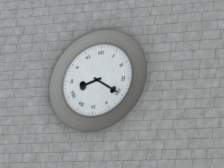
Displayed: 8h20
